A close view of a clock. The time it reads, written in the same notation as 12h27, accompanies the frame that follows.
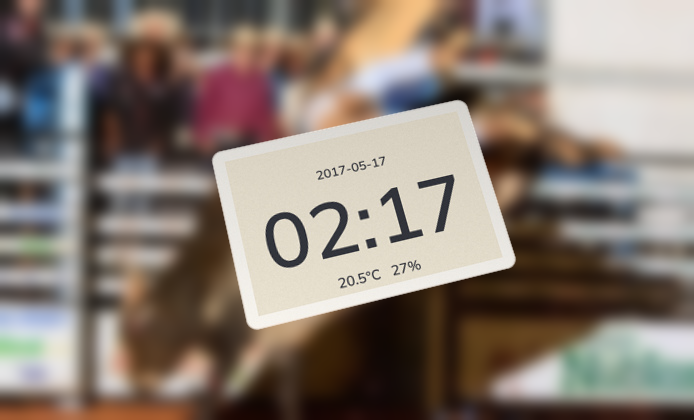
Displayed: 2h17
